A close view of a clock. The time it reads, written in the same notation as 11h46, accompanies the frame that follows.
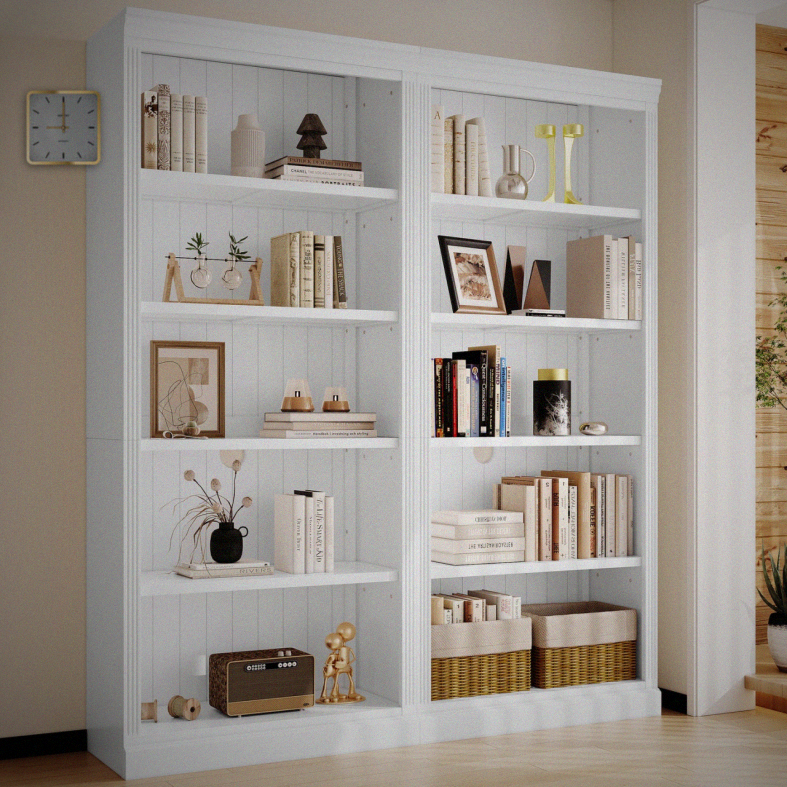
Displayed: 9h00
